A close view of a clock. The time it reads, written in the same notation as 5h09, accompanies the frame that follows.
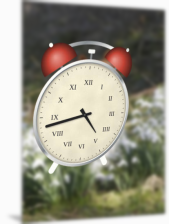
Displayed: 4h43
